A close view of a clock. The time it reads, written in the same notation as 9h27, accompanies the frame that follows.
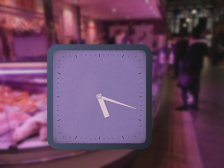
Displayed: 5h18
